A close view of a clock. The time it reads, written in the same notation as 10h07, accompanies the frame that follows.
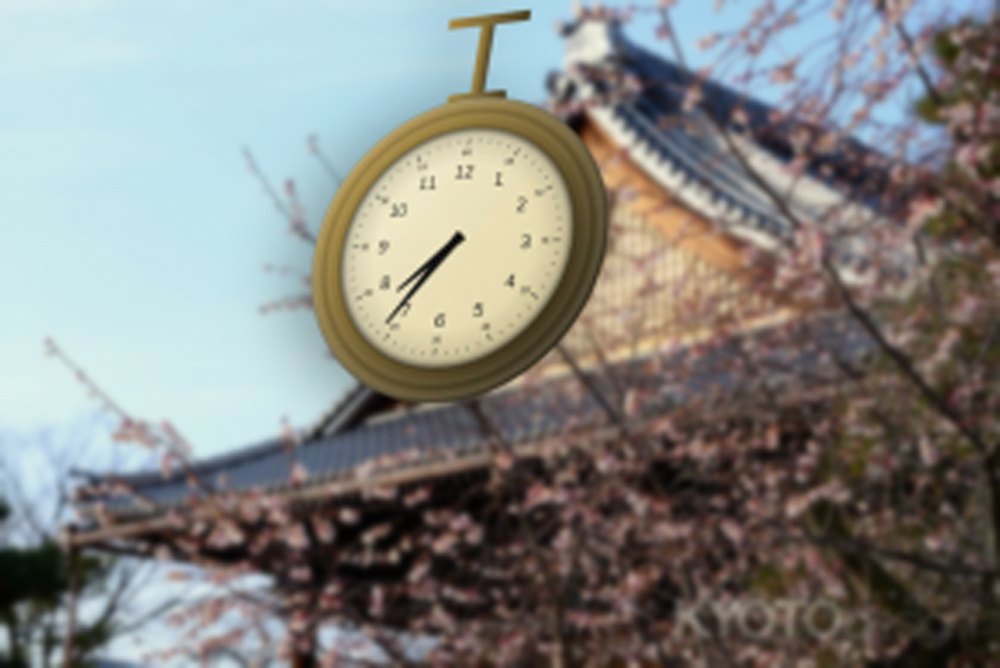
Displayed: 7h36
